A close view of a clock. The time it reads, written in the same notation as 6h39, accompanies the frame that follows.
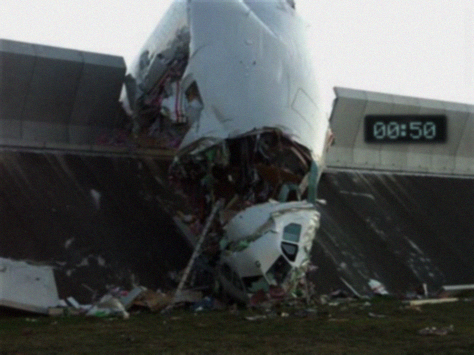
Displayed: 0h50
